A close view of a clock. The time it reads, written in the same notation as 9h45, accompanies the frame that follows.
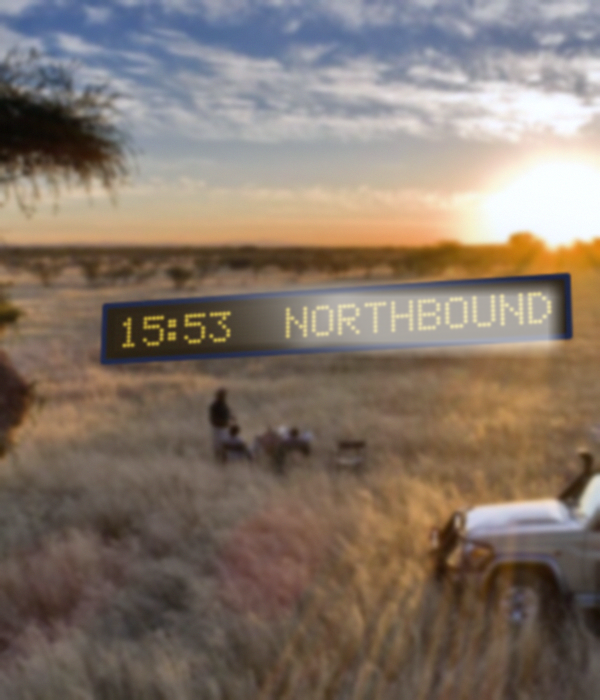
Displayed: 15h53
